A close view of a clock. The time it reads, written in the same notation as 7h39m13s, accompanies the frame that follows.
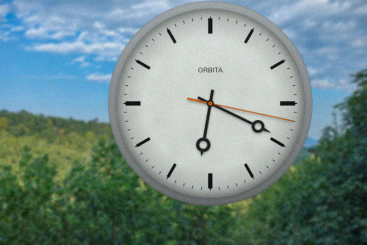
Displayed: 6h19m17s
